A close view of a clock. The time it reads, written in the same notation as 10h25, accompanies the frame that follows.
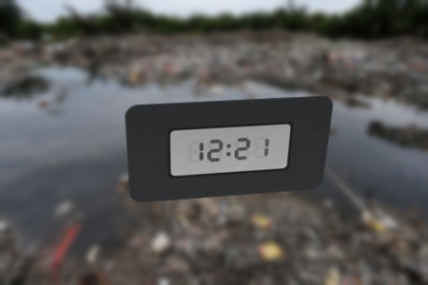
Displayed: 12h21
